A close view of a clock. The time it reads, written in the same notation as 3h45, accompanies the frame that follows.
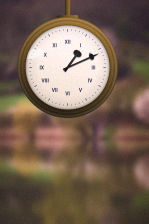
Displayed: 1h11
